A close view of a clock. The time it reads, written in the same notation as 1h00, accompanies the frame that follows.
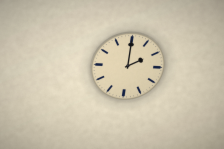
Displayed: 2h00
